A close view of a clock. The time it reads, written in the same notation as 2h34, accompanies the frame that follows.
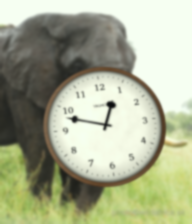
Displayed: 12h48
